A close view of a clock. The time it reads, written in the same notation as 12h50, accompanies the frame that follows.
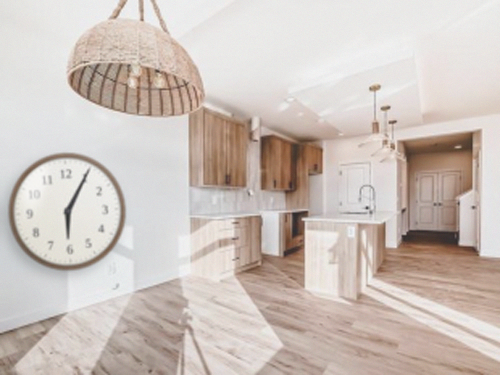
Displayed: 6h05
